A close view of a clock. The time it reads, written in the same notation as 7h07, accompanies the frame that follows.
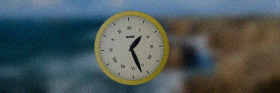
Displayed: 1h27
